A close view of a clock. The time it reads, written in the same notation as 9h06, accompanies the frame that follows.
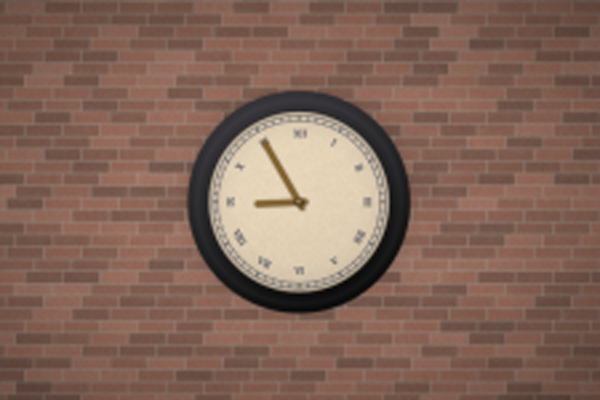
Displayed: 8h55
